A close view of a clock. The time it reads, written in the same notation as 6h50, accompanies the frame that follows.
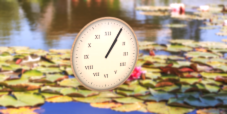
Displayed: 1h05
